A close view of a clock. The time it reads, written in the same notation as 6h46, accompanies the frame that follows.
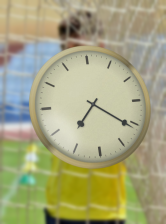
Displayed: 7h21
